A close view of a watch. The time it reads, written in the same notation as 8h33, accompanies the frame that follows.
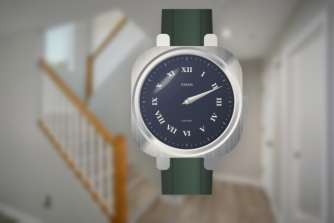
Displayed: 2h11
